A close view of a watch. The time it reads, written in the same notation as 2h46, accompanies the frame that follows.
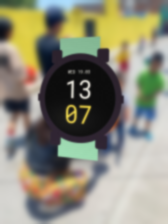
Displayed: 13h07
